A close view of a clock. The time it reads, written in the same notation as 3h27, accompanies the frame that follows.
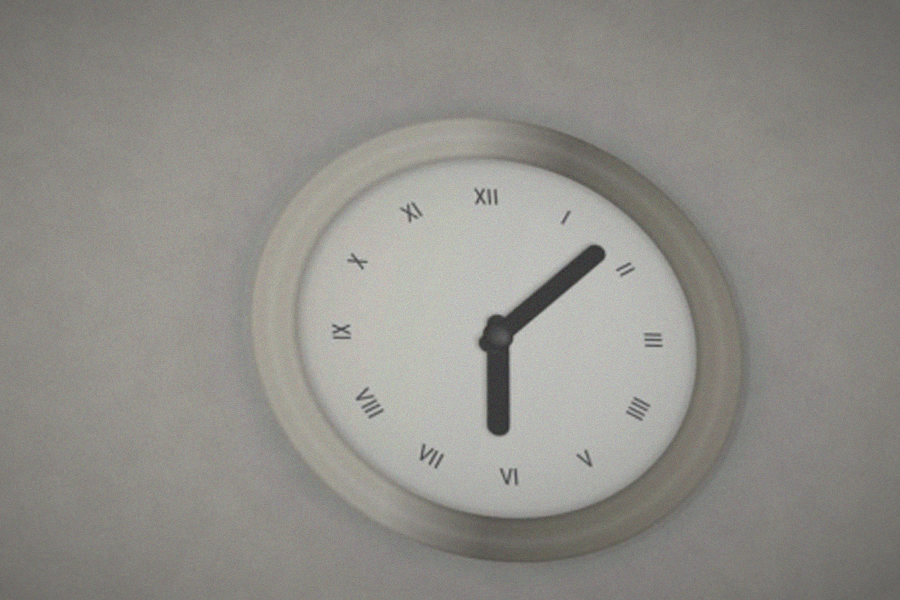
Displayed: 6h08
